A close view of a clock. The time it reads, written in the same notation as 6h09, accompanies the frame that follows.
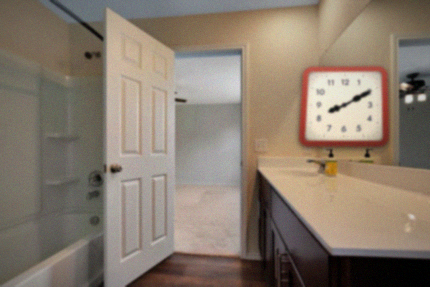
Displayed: 8h10
